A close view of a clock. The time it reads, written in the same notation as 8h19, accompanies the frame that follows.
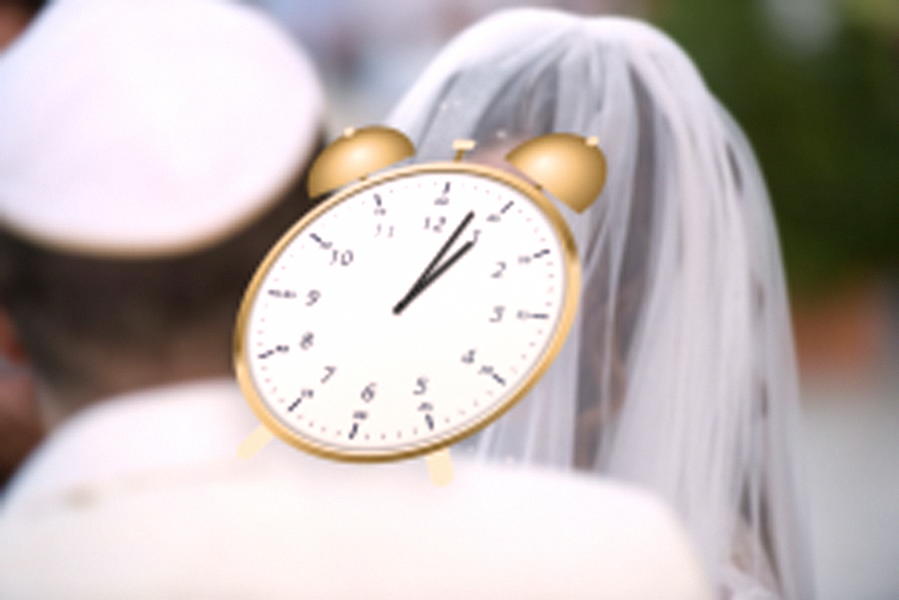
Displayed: 1h03
